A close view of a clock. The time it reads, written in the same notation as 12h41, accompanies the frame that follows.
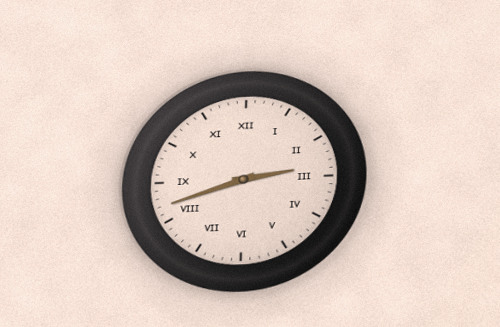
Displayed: 2h42
